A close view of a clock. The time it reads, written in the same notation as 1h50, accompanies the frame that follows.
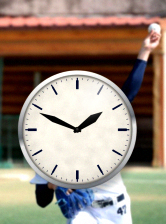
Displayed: 1h49
